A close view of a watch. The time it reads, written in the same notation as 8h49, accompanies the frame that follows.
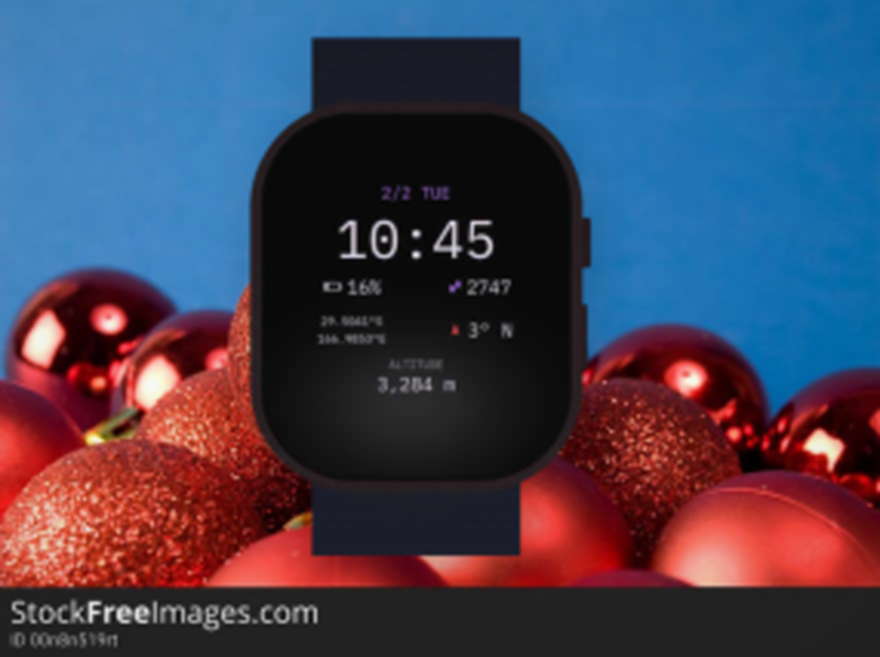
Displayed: 10h45
